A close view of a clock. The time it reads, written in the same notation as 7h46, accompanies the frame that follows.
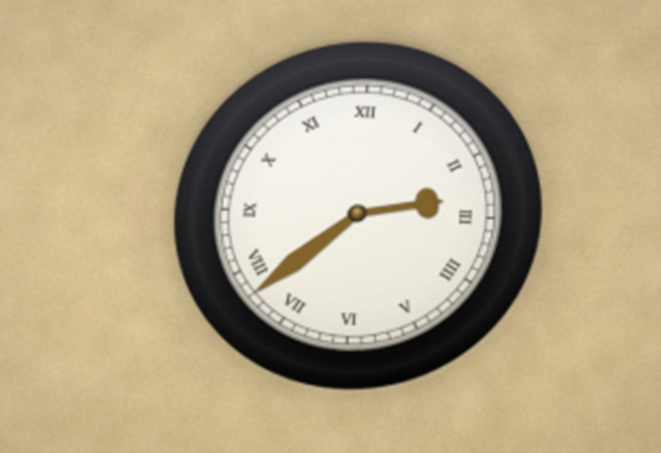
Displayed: 2h38
